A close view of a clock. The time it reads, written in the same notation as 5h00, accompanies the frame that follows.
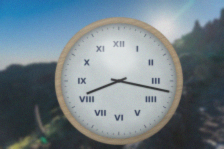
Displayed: 8h17
